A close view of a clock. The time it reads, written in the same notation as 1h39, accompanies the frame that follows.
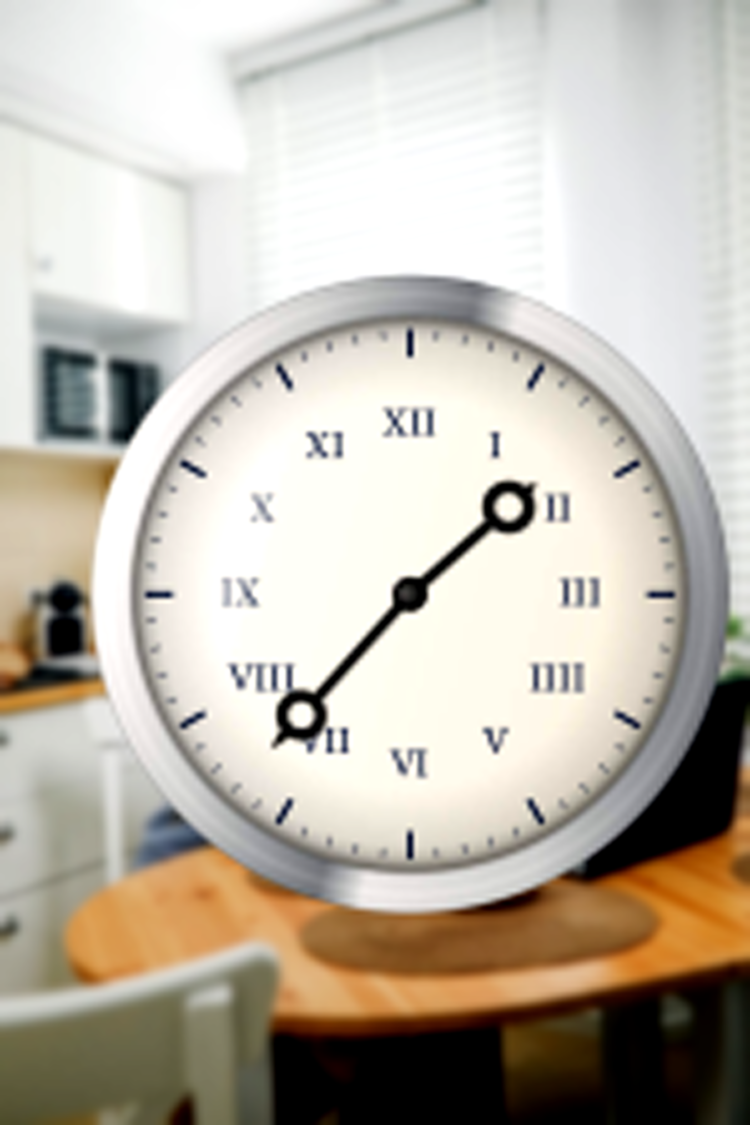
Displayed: 1h37
